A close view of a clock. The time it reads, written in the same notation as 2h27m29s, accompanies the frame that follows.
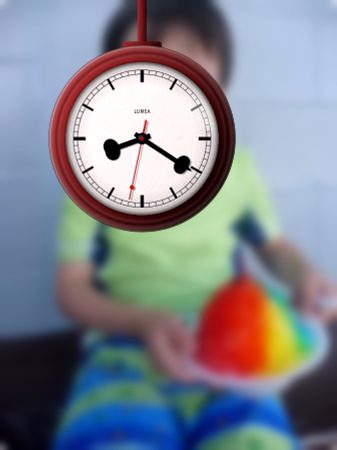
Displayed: 8h20m32s
